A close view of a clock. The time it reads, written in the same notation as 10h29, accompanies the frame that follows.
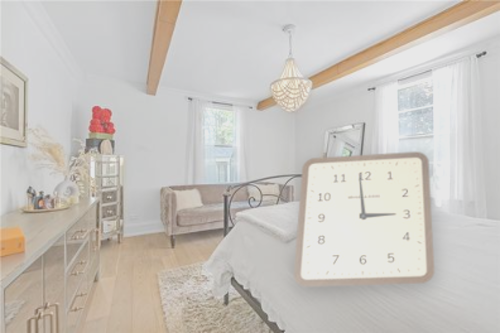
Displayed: 2h59
